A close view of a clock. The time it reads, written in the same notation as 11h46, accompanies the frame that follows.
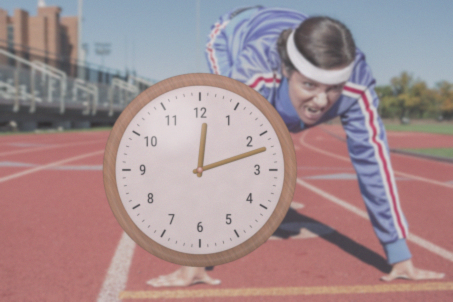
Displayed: 12h12
